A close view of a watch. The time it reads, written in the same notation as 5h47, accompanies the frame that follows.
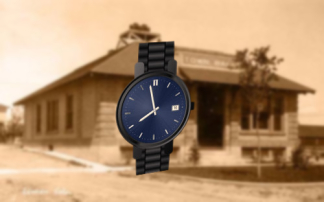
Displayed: 7h58
